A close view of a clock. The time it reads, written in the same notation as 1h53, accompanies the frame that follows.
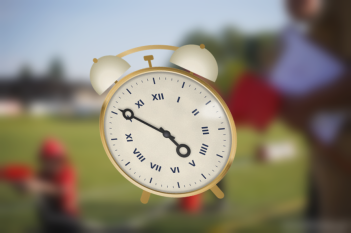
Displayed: 4h51
